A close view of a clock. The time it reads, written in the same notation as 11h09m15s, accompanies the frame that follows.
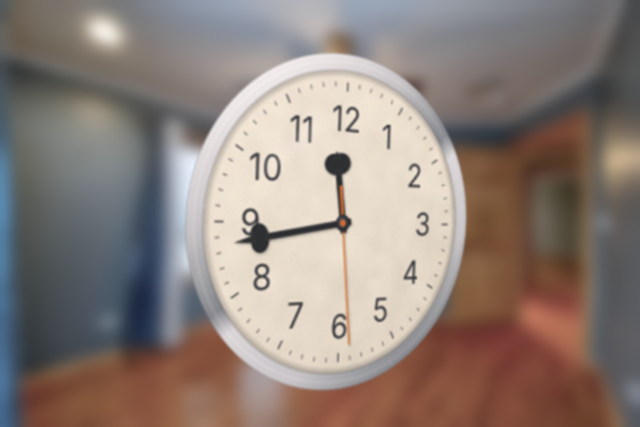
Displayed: 11h43m29s
